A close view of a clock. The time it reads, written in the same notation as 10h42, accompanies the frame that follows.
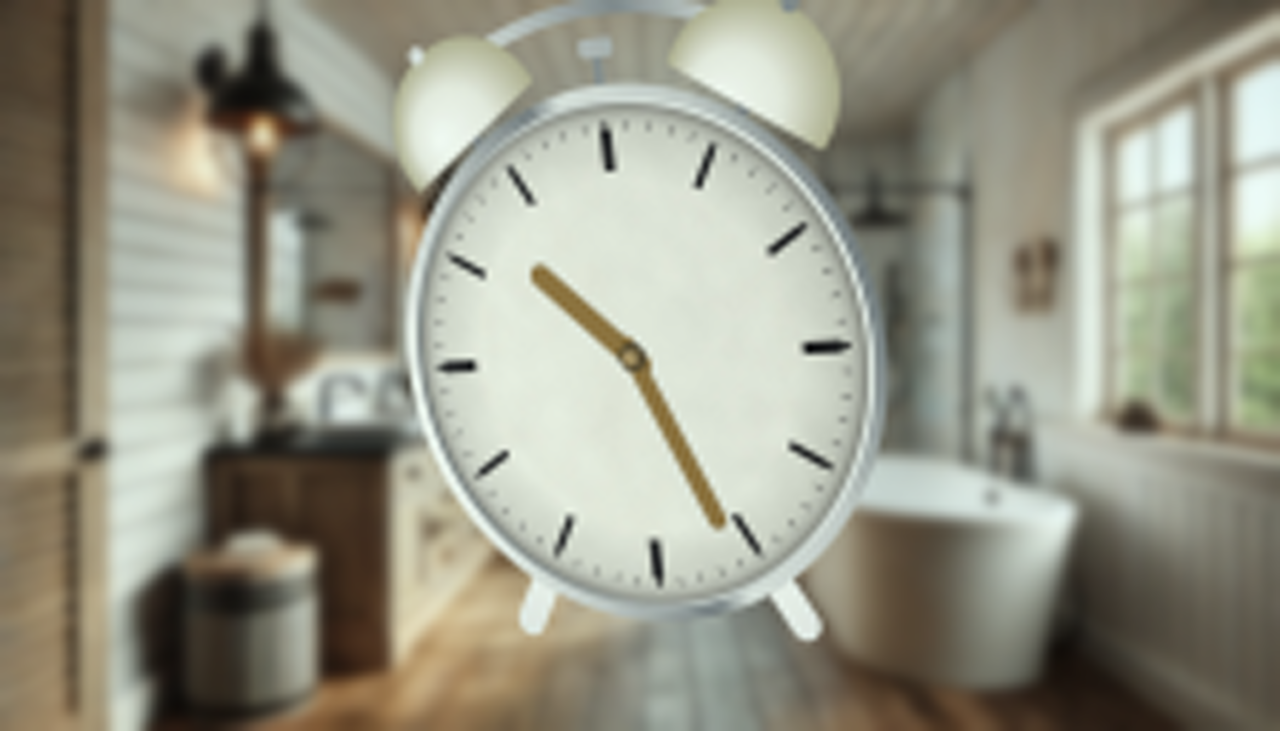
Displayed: 10h26
